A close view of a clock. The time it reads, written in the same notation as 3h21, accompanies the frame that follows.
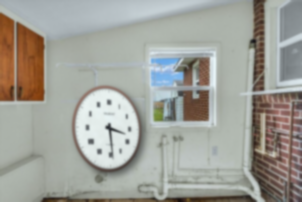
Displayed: 3h29
